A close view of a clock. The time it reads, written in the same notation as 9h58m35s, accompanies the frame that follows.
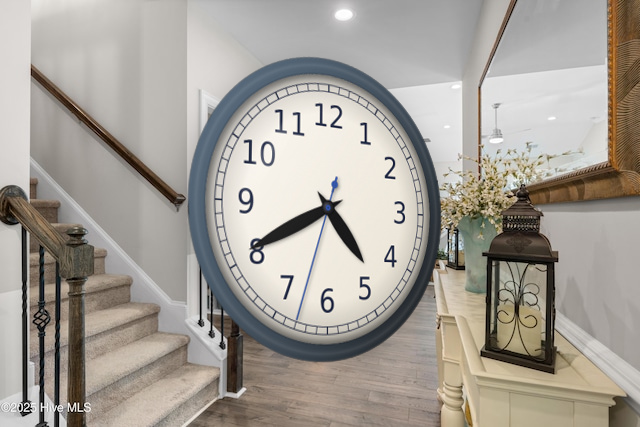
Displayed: 4h40m33s
